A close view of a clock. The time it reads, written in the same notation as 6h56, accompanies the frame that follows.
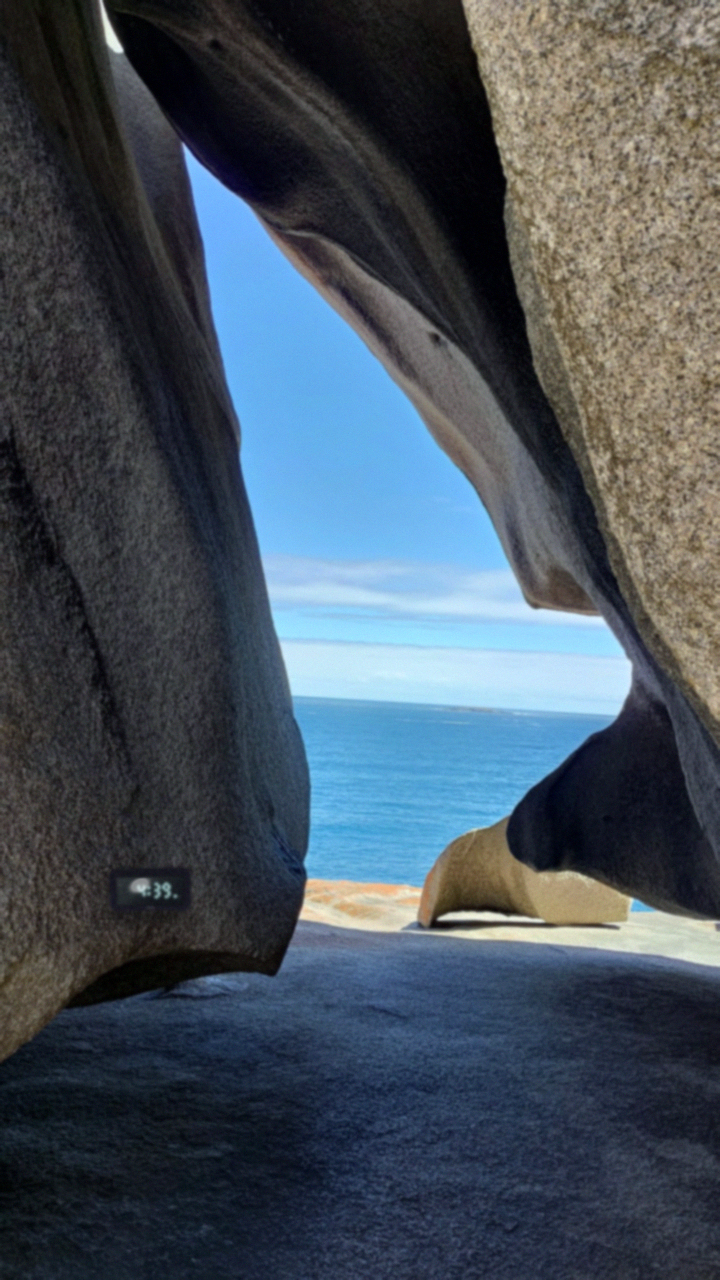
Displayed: 4h39
